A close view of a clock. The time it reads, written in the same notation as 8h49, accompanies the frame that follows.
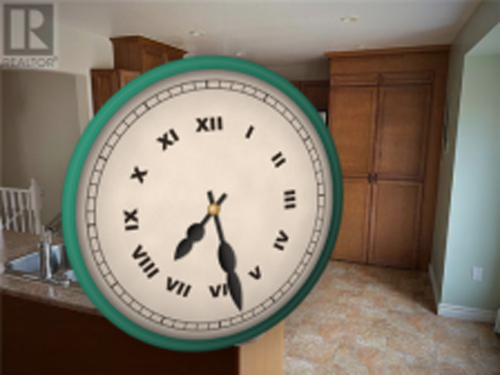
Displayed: 7h28
